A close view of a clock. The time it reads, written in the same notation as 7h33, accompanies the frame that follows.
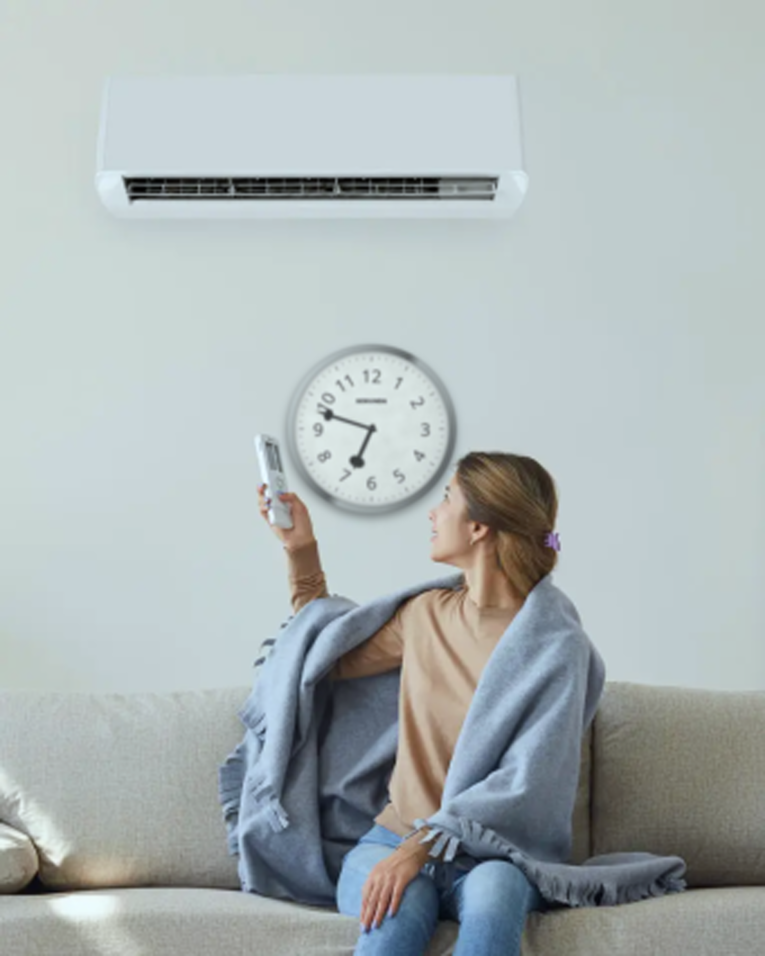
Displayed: 6h48
